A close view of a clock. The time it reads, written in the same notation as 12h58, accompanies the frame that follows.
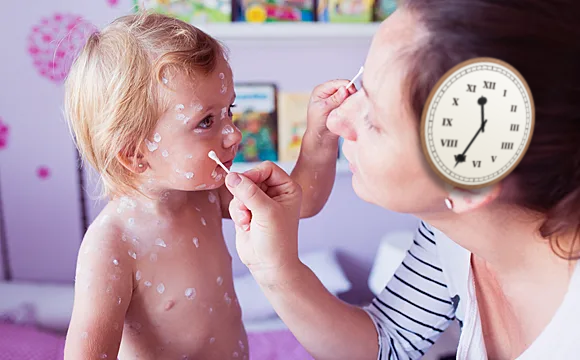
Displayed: 11h35
